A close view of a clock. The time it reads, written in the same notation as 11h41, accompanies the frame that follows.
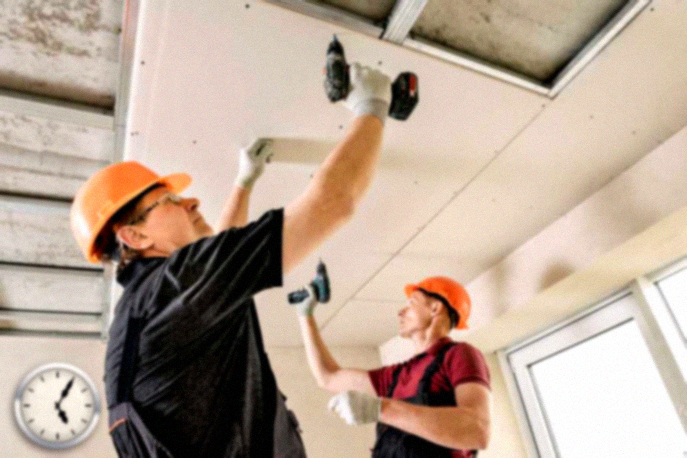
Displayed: 5h05
